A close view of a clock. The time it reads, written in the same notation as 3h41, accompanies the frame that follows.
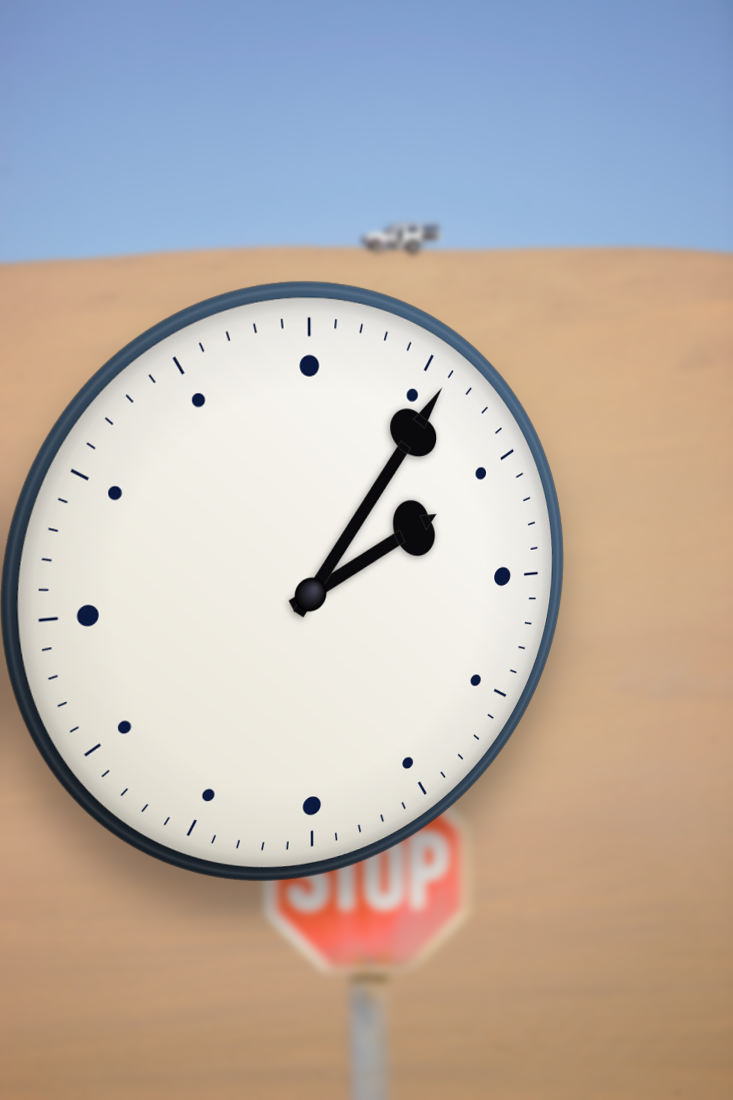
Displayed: 2h06
